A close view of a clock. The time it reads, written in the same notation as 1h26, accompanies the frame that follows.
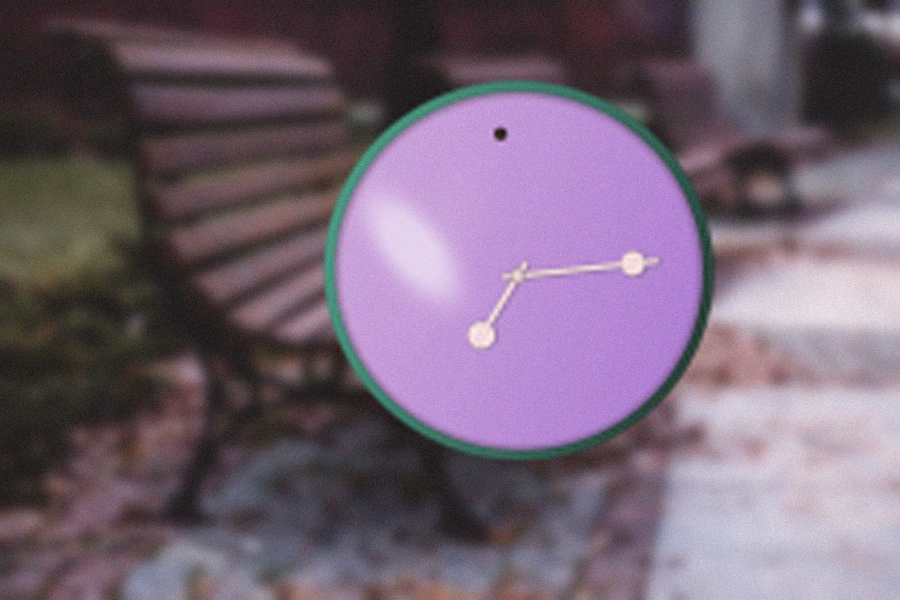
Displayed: 7h15
